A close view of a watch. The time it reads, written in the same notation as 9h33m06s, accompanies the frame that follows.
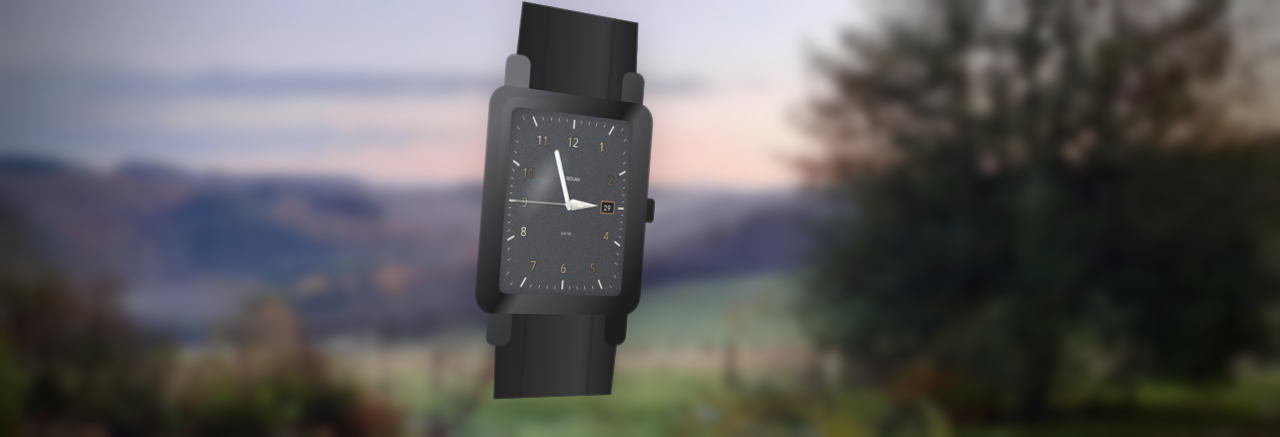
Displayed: 2h56m45s
